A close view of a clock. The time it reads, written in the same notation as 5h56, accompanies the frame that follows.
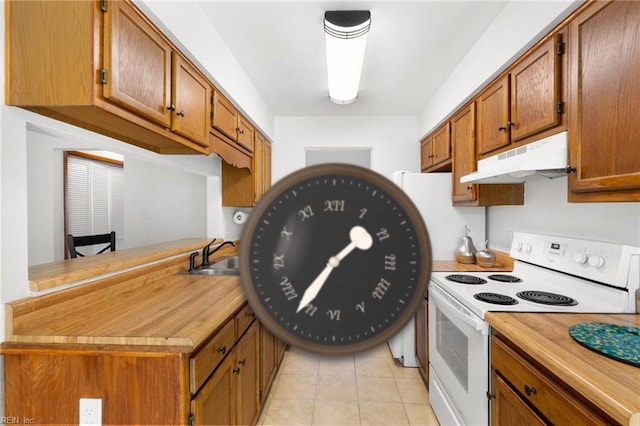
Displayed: 1h36
